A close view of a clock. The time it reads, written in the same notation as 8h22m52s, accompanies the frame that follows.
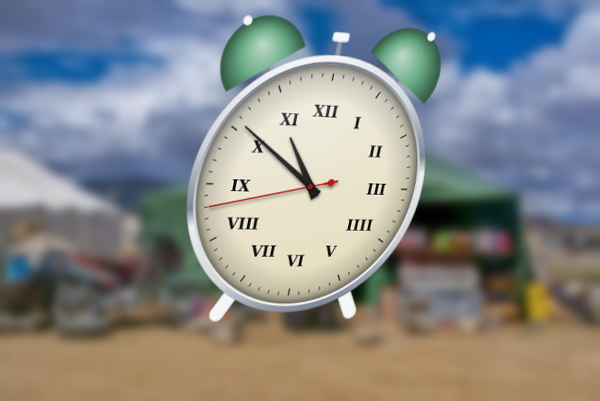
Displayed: 10h50m43s
